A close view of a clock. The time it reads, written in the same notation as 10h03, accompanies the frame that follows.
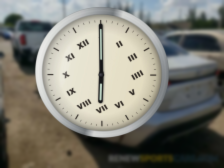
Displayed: 7h05
